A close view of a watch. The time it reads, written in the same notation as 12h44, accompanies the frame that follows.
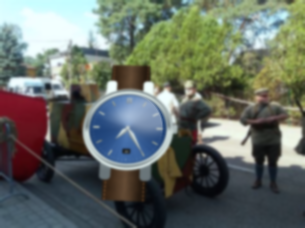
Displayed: 7h25
